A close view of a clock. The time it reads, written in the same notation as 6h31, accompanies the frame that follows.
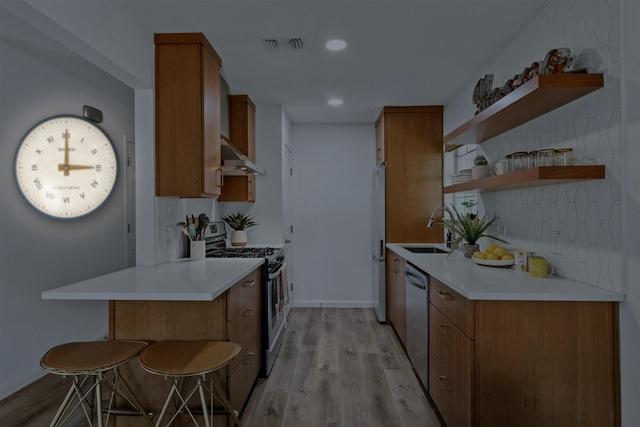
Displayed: 3h00
